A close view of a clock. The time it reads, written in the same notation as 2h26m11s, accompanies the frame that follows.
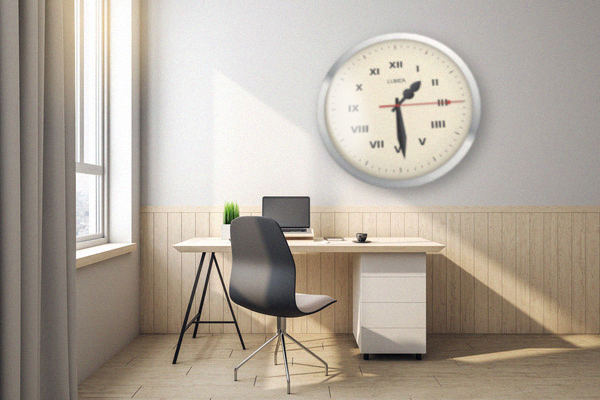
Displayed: 1h29m15s
